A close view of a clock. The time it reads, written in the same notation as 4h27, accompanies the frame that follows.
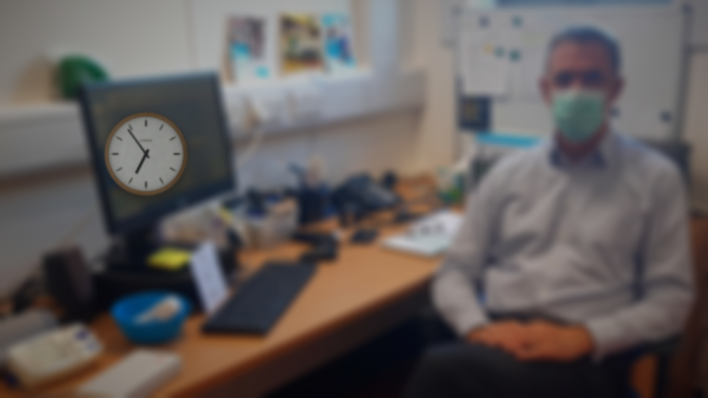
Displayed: 6h54
